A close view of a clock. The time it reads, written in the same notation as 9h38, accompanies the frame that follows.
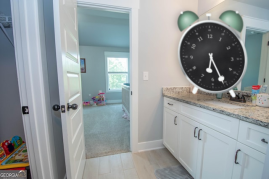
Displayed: 6h26
